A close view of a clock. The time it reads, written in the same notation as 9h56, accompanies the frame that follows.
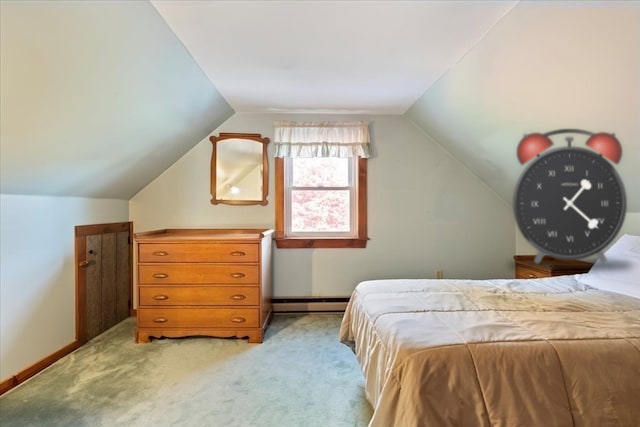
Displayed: 1h22
